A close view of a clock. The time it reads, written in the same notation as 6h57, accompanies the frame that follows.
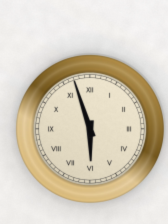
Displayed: 5h57
